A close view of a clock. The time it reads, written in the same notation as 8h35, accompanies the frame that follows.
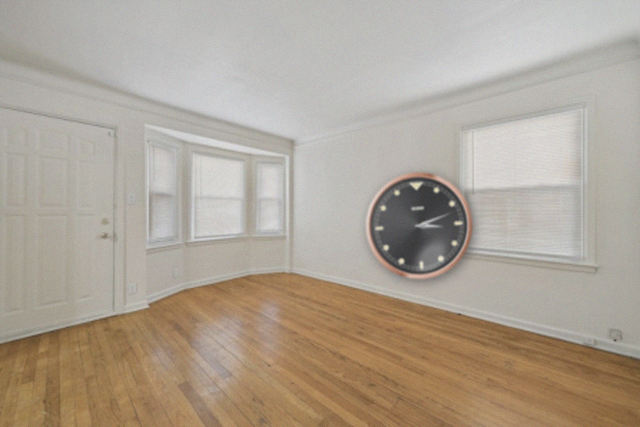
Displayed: 3h12
